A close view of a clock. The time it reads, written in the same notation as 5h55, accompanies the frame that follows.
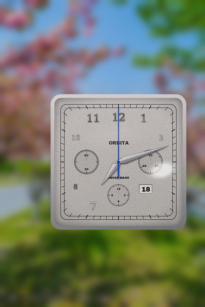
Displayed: 7h12
